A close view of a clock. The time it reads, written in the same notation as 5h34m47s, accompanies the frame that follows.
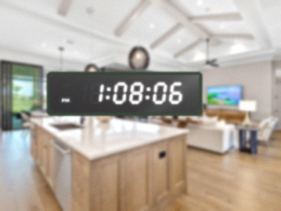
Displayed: 1h08m06s
